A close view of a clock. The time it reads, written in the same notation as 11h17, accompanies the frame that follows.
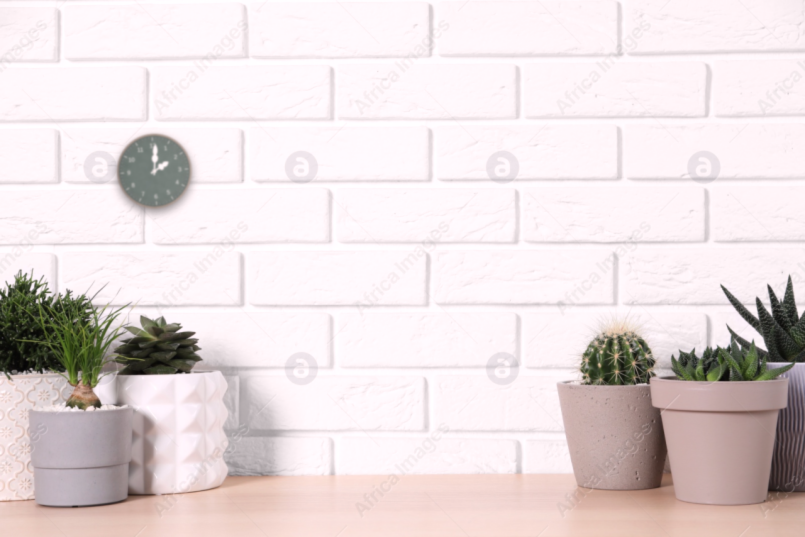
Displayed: 2h01
